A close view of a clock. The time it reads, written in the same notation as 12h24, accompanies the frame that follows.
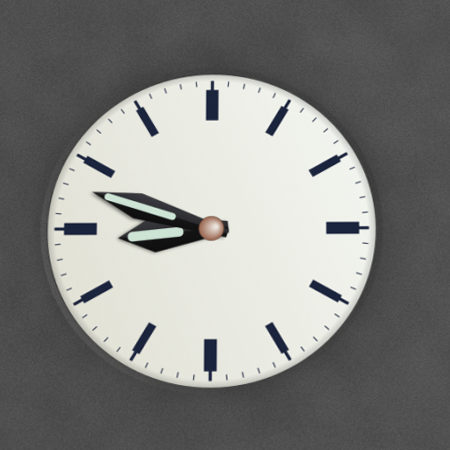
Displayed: 8h48
